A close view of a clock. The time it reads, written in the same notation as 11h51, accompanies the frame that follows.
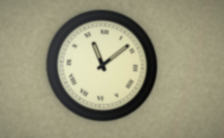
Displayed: 11h08
